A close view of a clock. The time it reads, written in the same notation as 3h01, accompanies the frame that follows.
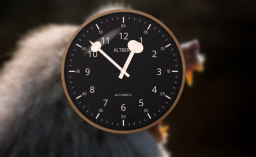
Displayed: 12h52
